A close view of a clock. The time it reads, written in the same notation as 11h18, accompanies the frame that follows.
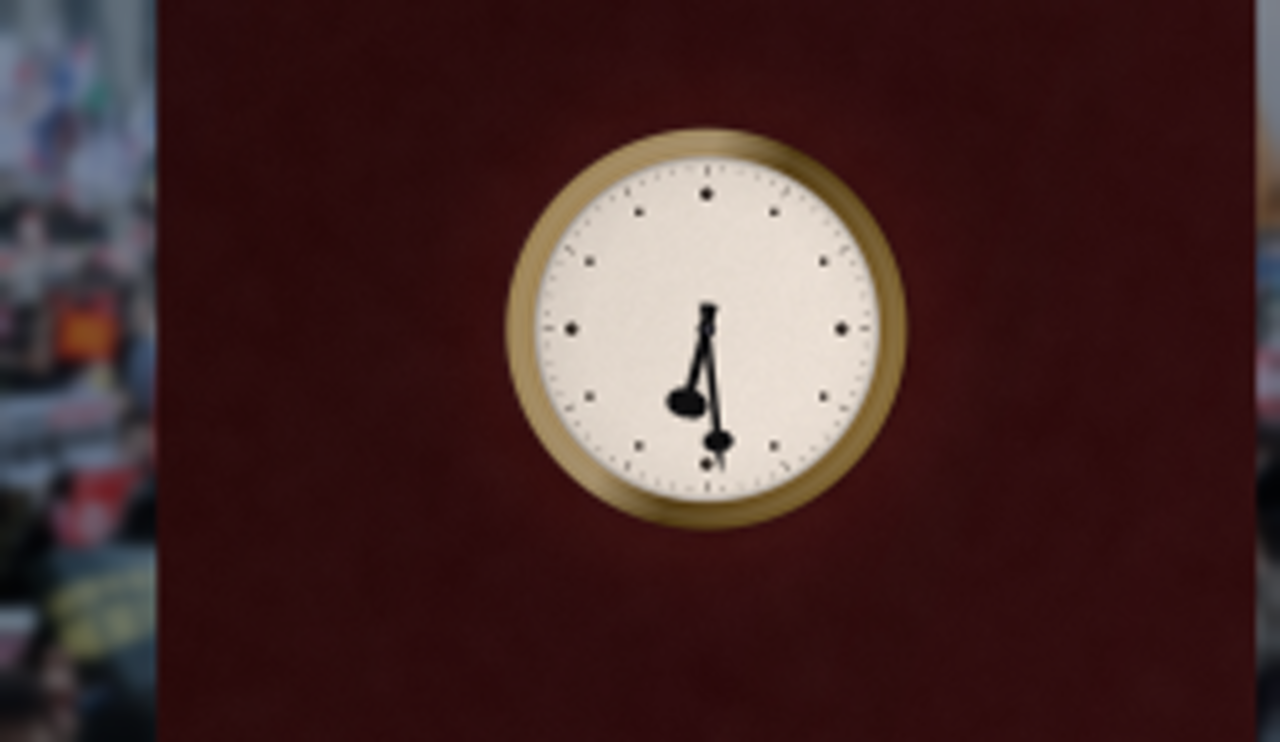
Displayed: 6h29
